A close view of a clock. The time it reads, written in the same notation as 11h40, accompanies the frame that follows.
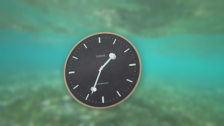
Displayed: 1h34
